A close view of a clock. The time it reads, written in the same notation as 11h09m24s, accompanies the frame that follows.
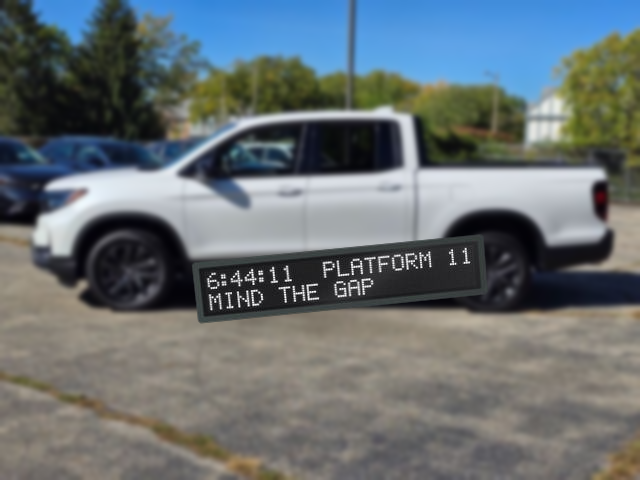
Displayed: 6h44m11s
